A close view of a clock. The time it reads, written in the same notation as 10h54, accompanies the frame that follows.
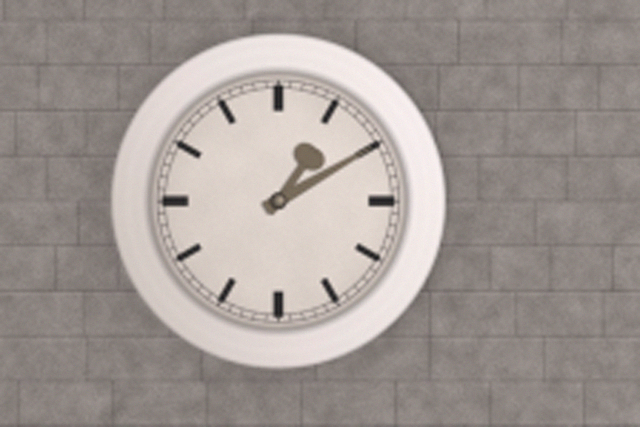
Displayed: 1h10
